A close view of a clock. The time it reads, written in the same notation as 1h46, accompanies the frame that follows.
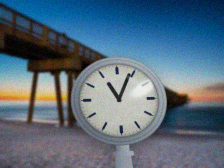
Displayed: 11h04
